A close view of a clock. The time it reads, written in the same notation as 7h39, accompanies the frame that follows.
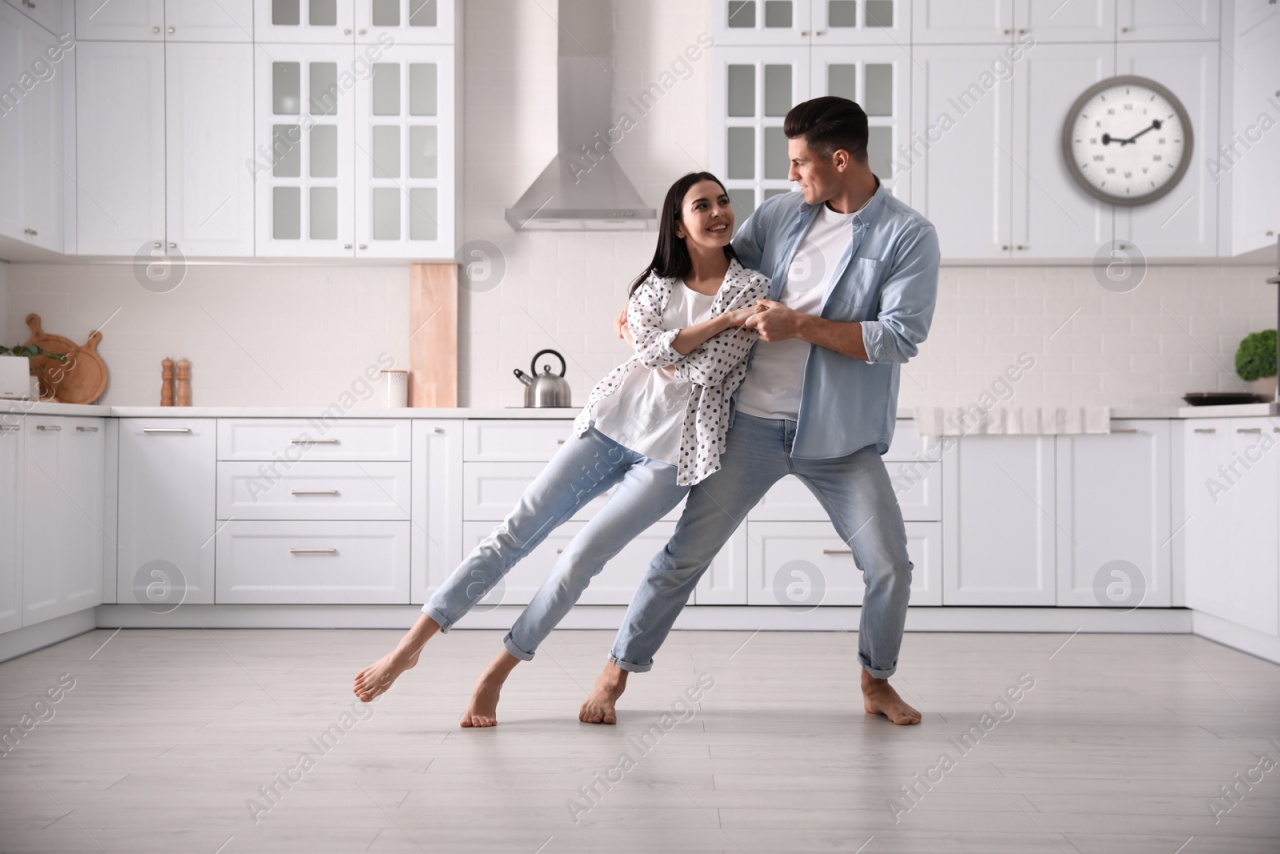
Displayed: 9h10
